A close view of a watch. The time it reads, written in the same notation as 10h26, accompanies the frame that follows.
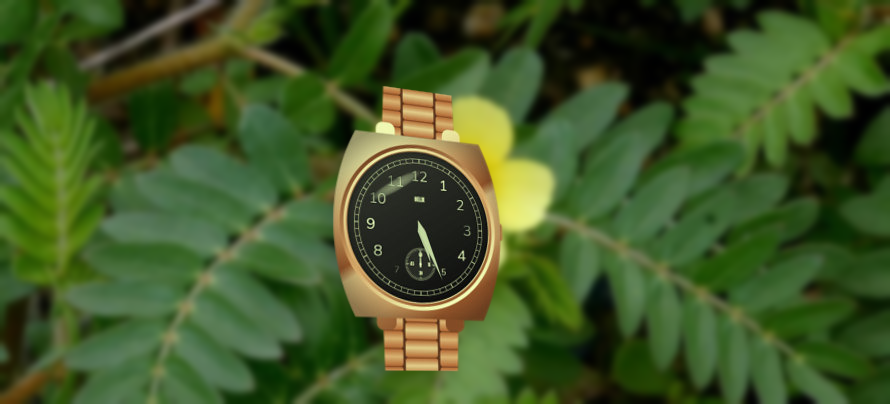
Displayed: 5h26
